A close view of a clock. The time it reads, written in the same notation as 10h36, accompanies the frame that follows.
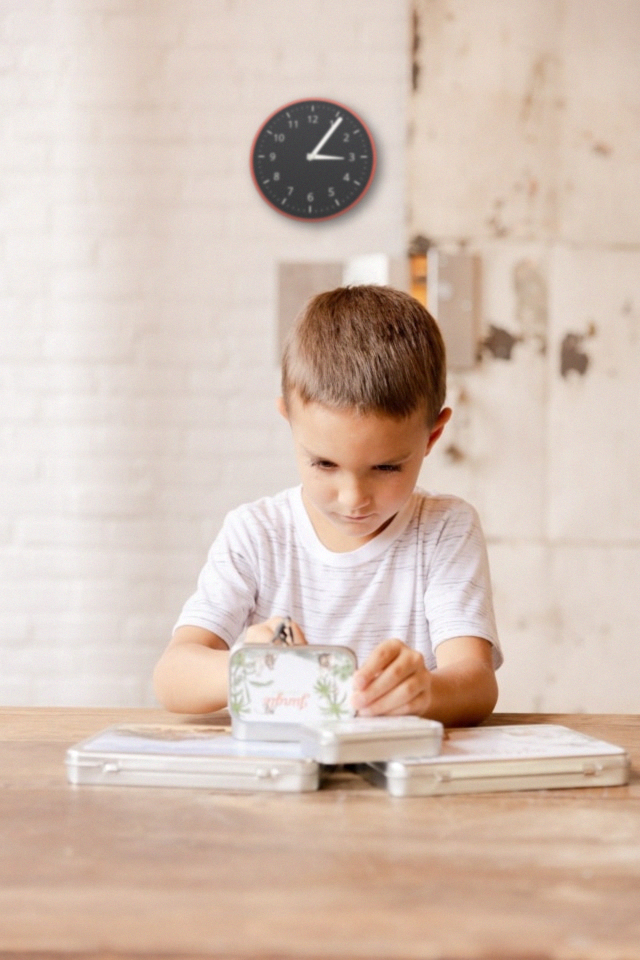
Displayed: 3h06
